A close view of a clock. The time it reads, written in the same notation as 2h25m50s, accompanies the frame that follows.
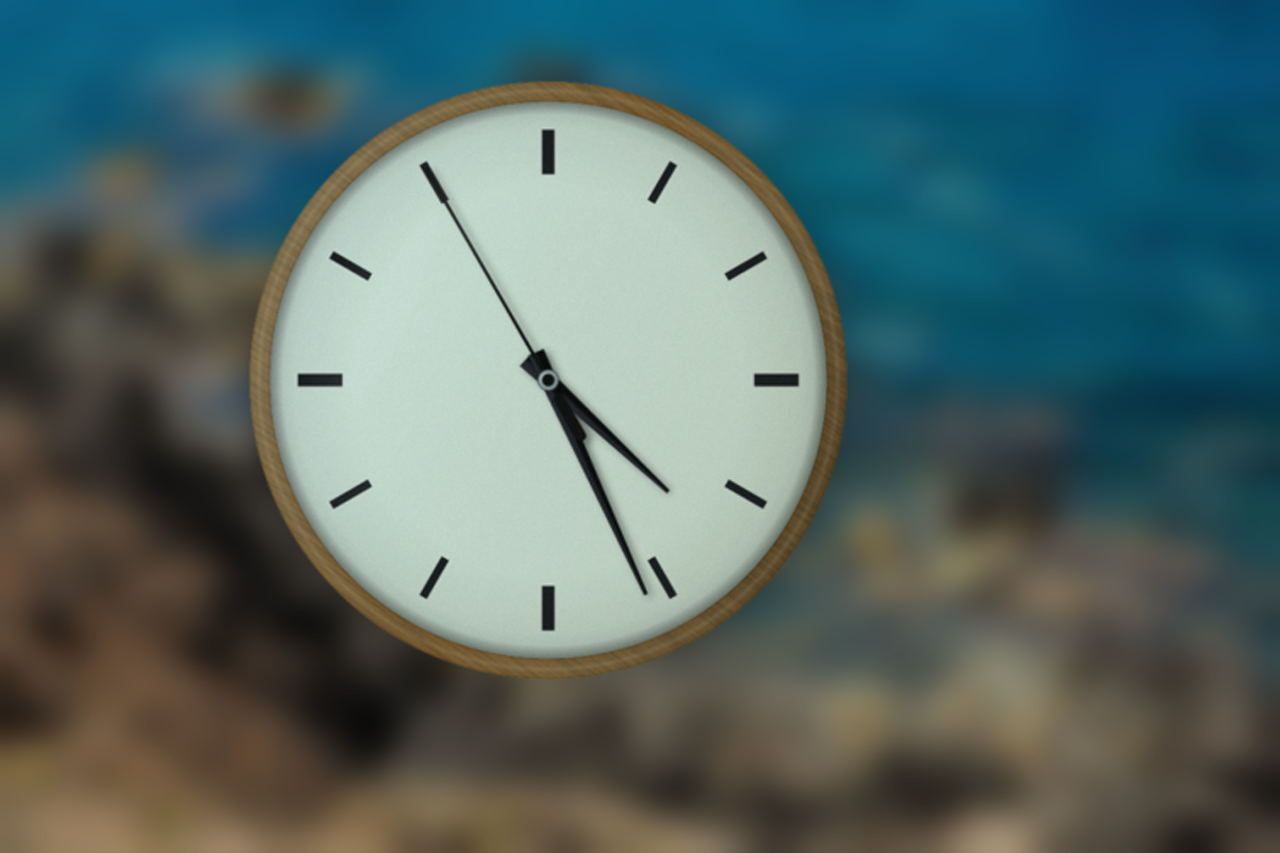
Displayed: 4h25m55s
